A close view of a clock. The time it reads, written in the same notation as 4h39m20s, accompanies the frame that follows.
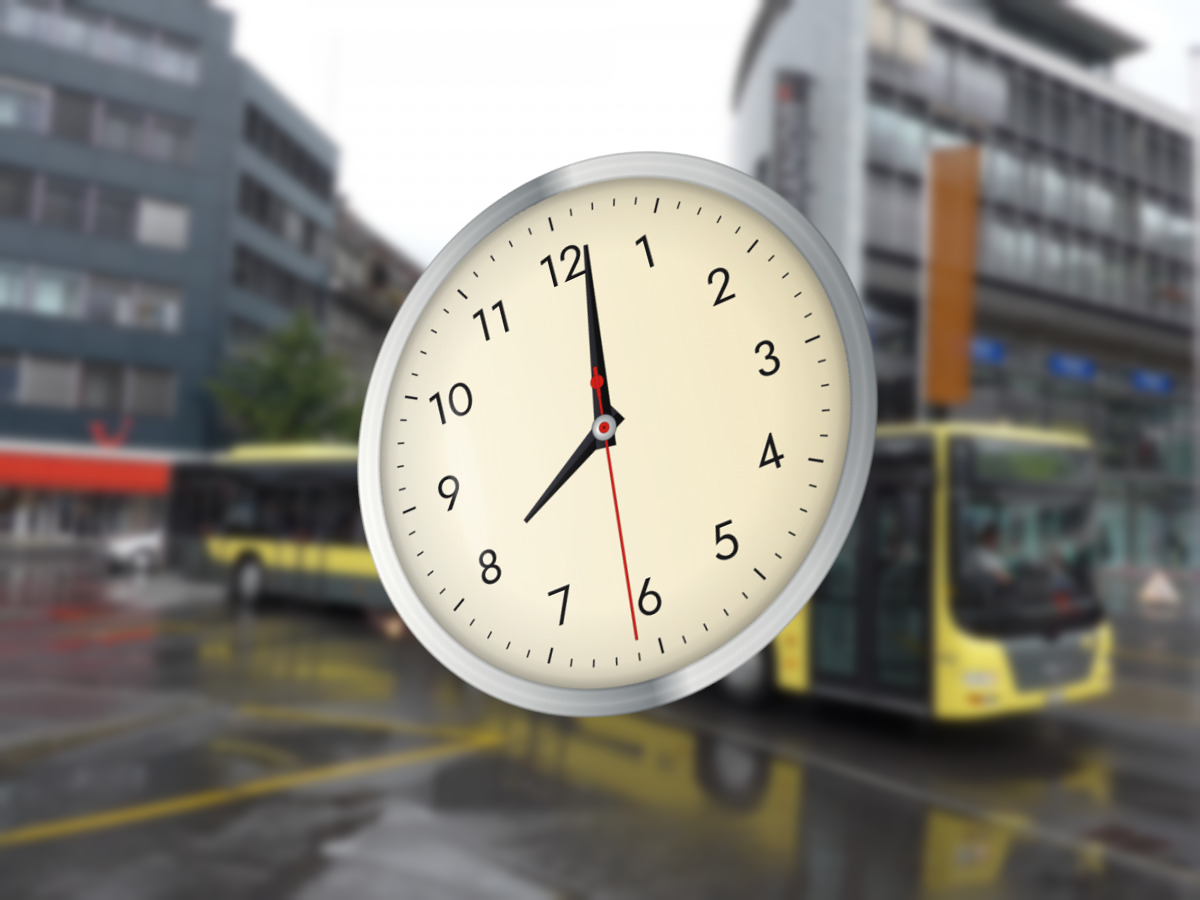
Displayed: 8h01m31s
